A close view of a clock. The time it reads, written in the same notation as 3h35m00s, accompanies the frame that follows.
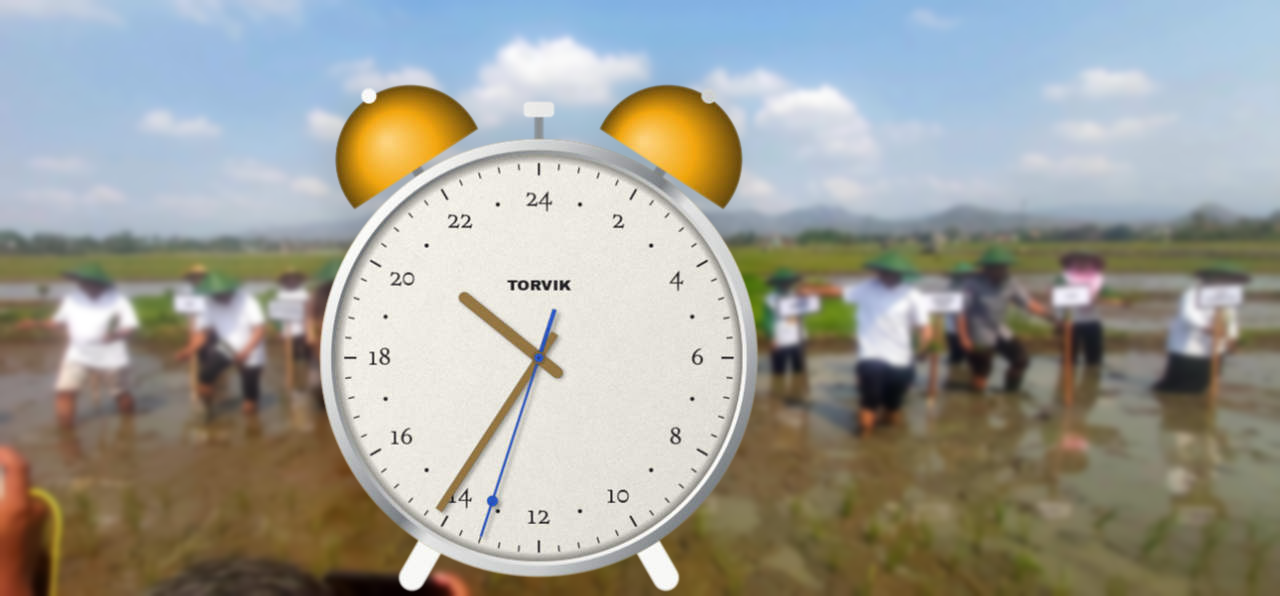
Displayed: 20h35m33s
